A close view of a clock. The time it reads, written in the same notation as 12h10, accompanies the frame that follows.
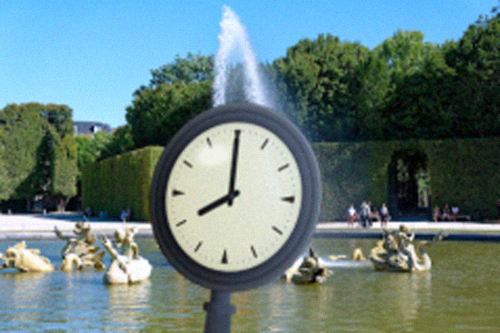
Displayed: 8h00
